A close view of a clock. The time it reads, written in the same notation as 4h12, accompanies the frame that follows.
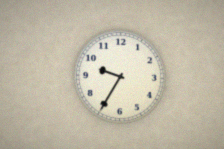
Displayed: 9h35
